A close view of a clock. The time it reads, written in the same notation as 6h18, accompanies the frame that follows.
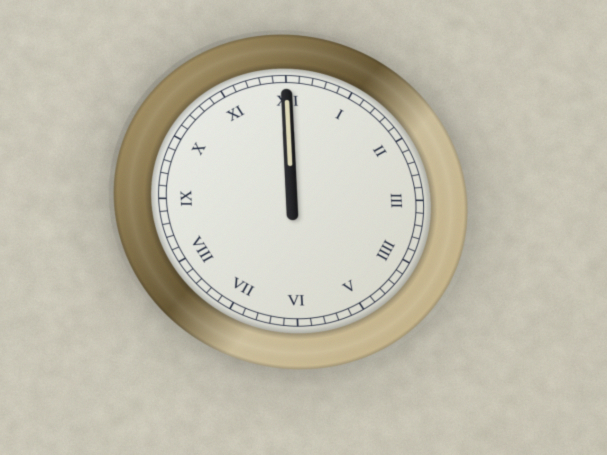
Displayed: 12h00
